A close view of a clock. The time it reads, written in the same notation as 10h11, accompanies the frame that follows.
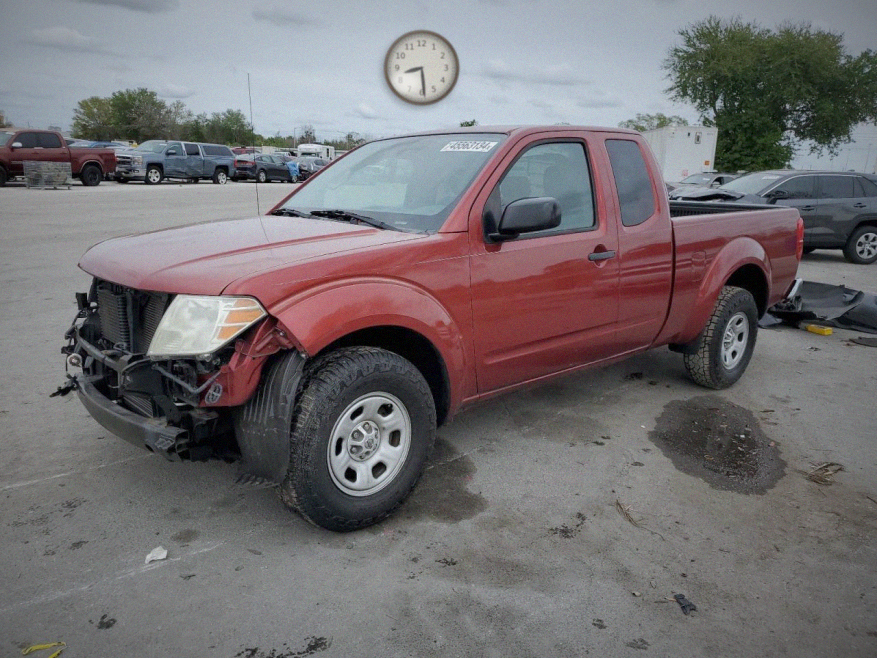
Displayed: 8h29
